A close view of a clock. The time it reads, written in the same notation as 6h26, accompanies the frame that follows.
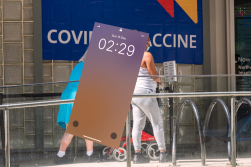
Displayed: 2h29
